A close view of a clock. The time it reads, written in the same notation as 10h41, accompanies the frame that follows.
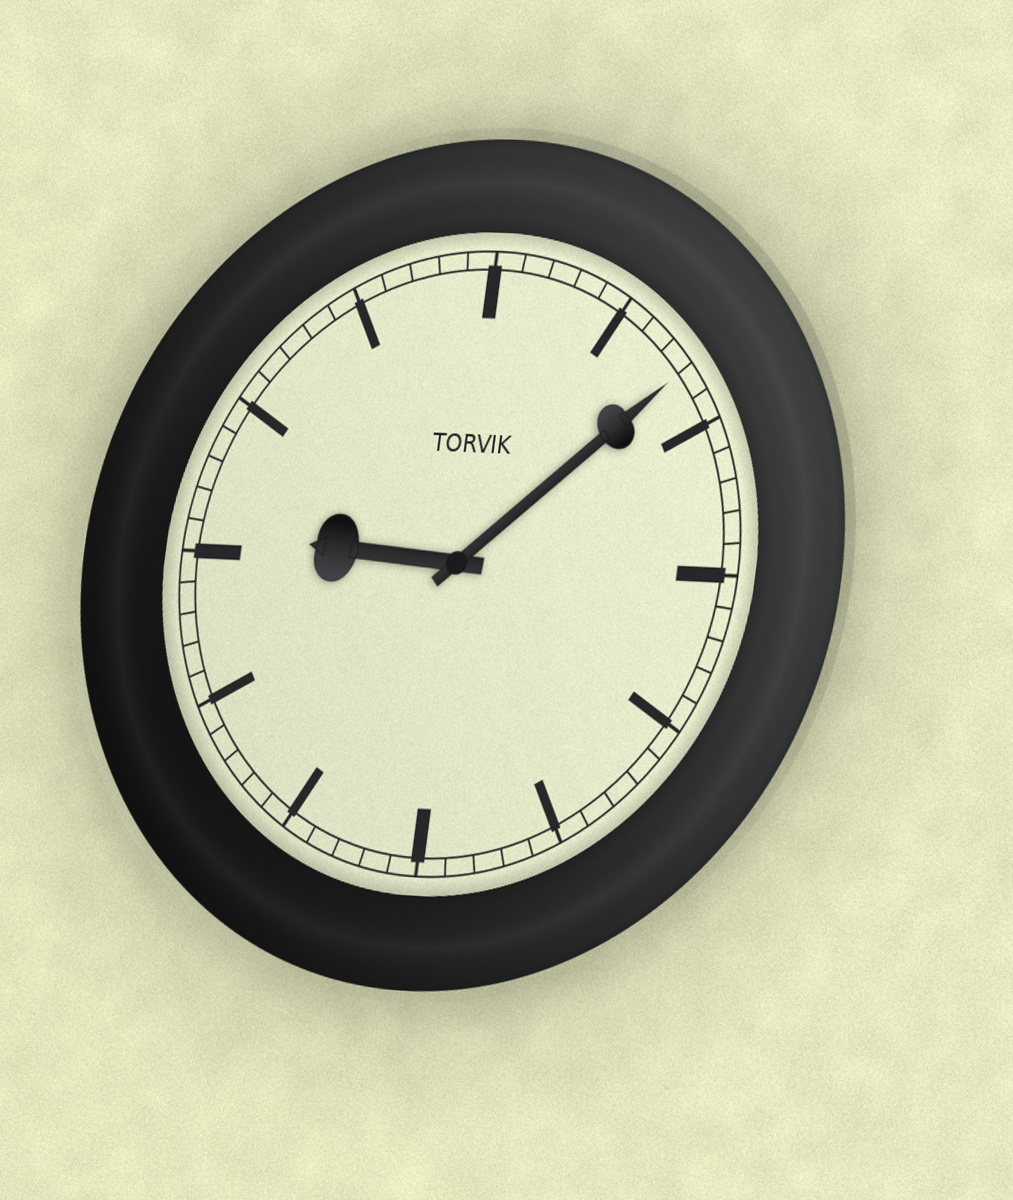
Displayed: 9h08
